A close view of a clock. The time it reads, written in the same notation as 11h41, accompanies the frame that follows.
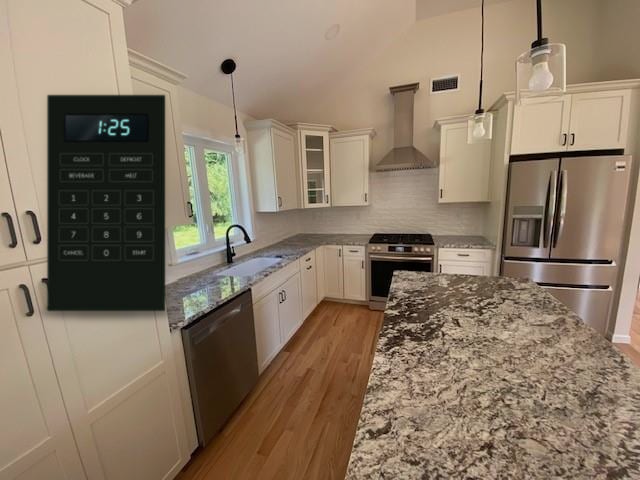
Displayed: 1h25
